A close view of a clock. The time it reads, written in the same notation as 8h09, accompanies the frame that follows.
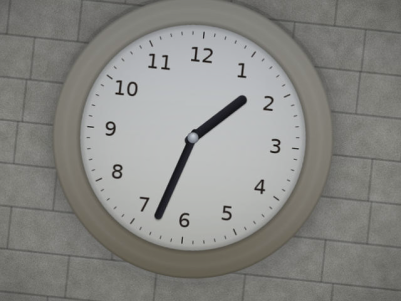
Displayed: 1h33
